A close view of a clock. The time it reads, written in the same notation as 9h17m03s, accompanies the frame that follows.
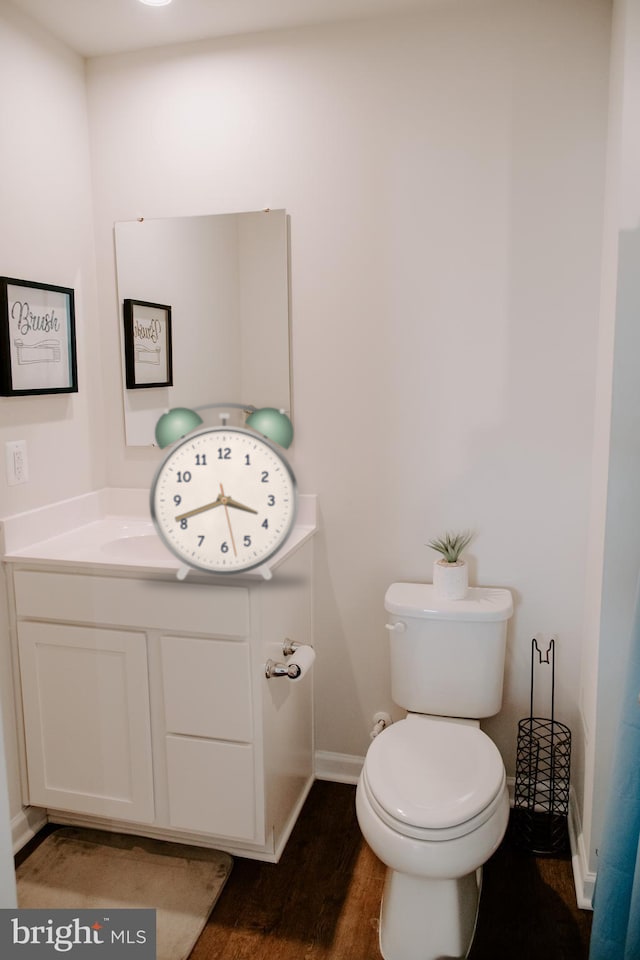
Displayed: 3h41m28s
